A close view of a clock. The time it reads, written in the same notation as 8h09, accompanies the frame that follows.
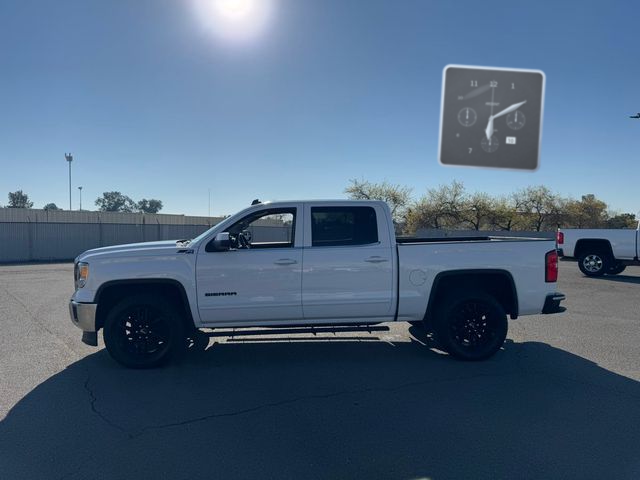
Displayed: 6h10
